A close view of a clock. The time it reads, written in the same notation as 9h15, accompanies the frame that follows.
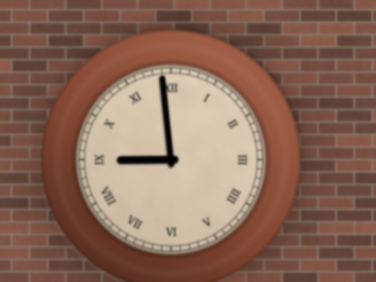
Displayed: 8h59
